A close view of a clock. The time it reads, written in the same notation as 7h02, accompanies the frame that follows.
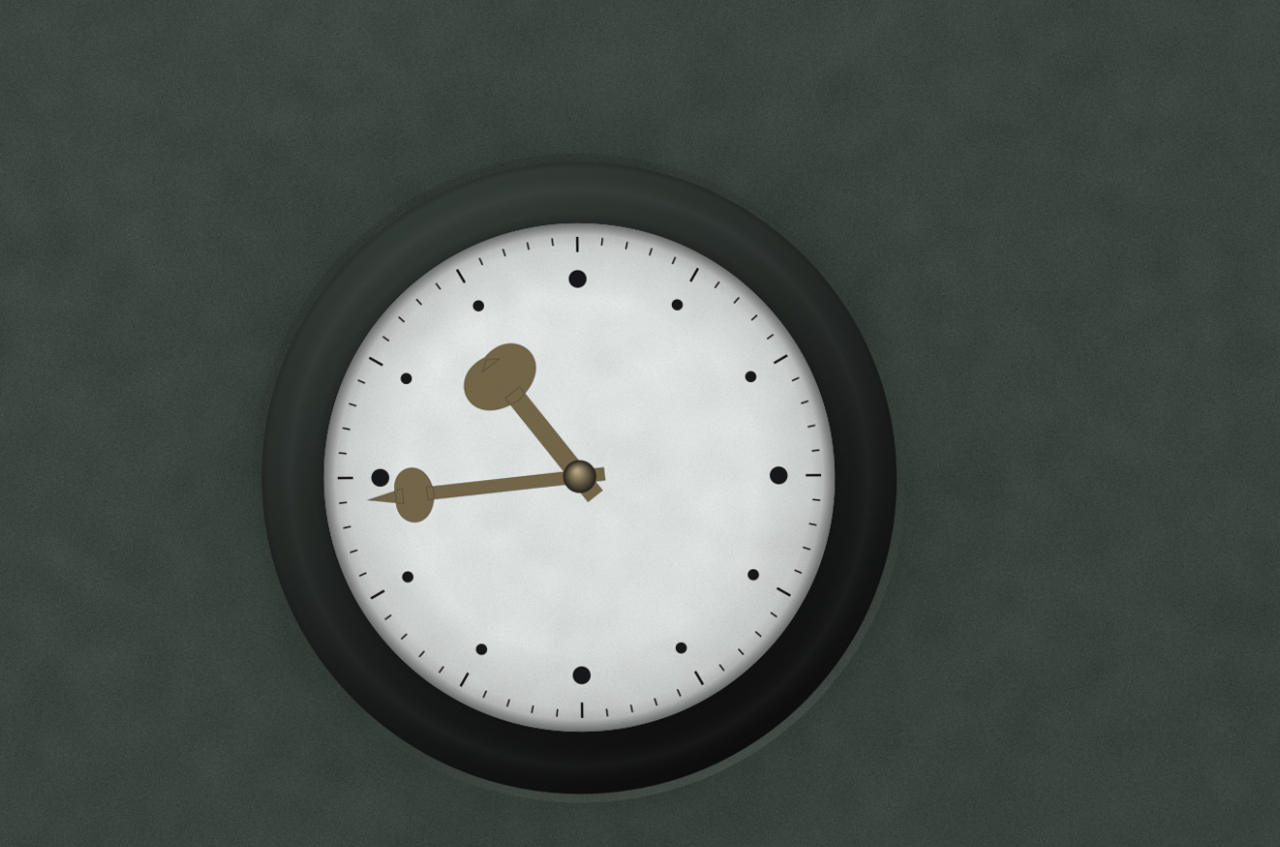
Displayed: 10h44
